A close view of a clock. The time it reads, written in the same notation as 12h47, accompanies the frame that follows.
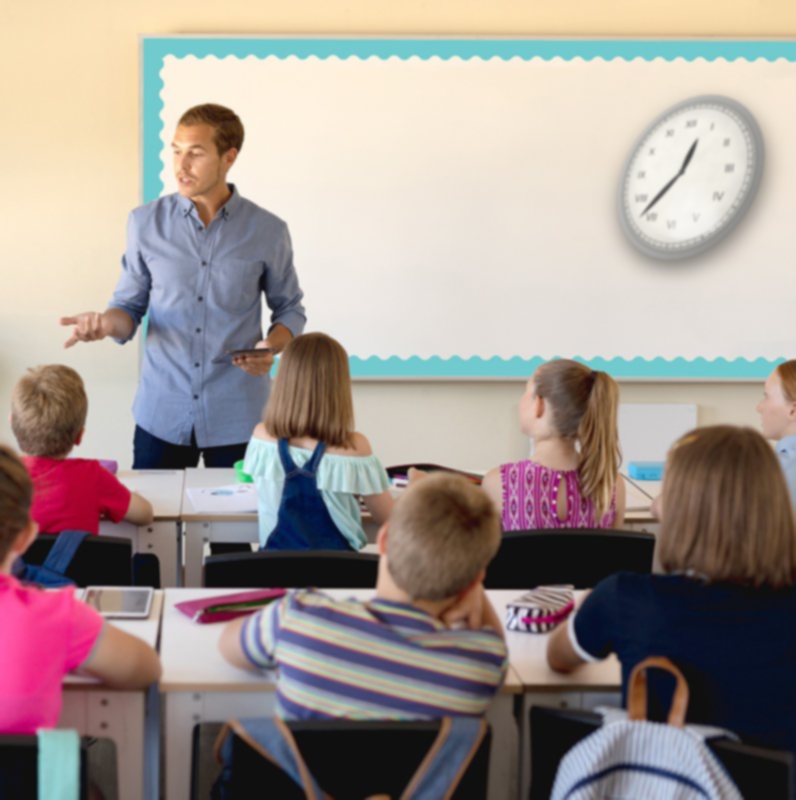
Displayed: 12h37
